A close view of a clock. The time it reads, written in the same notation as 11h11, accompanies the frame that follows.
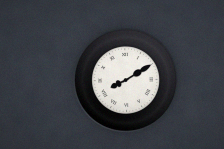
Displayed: 8h10
